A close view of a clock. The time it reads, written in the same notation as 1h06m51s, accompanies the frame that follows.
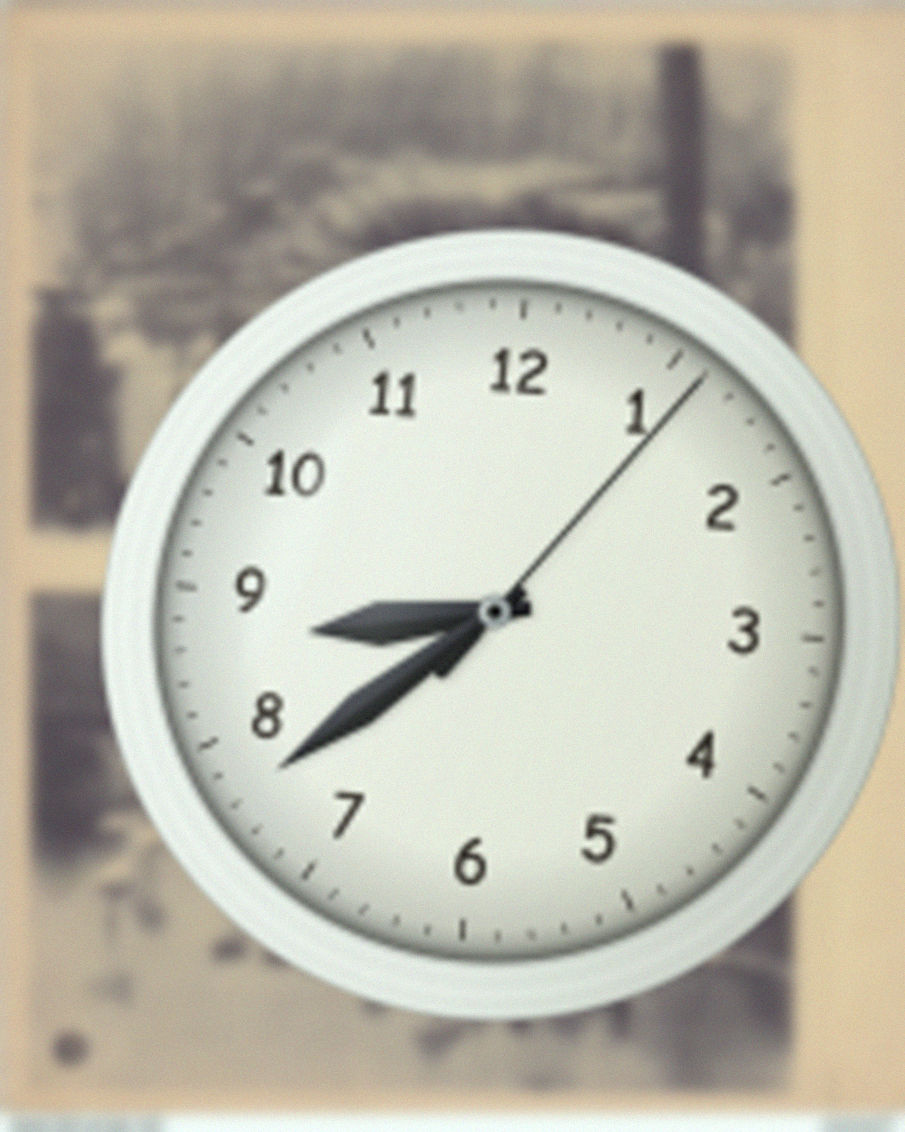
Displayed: 8h38m06s
